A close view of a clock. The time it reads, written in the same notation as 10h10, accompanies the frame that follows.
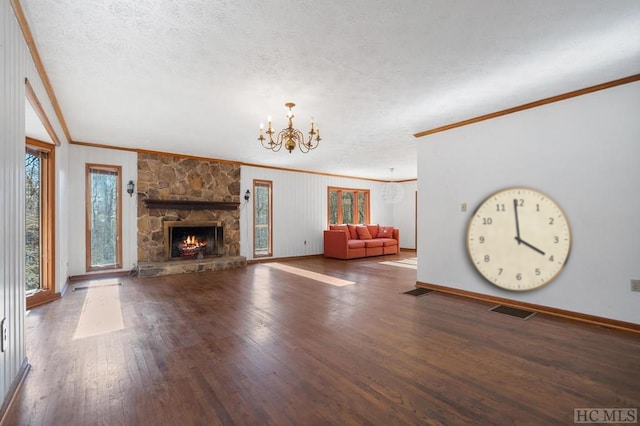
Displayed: 3h59
